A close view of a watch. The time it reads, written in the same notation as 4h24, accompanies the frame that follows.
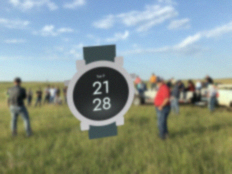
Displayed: 21h28
